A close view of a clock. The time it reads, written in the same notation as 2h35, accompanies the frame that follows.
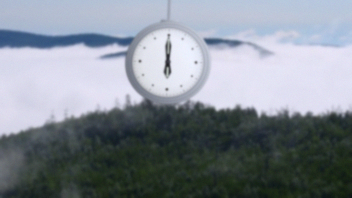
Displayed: 6h00
